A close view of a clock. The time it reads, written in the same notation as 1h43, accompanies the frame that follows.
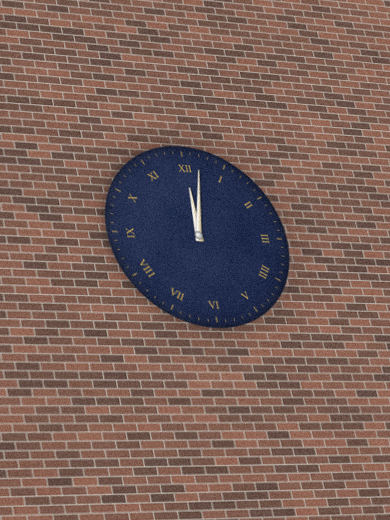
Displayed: 12h02
